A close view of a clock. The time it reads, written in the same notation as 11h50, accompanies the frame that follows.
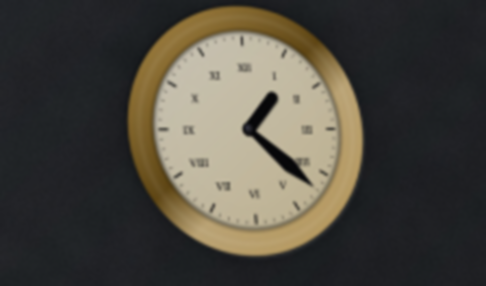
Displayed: 1h22
